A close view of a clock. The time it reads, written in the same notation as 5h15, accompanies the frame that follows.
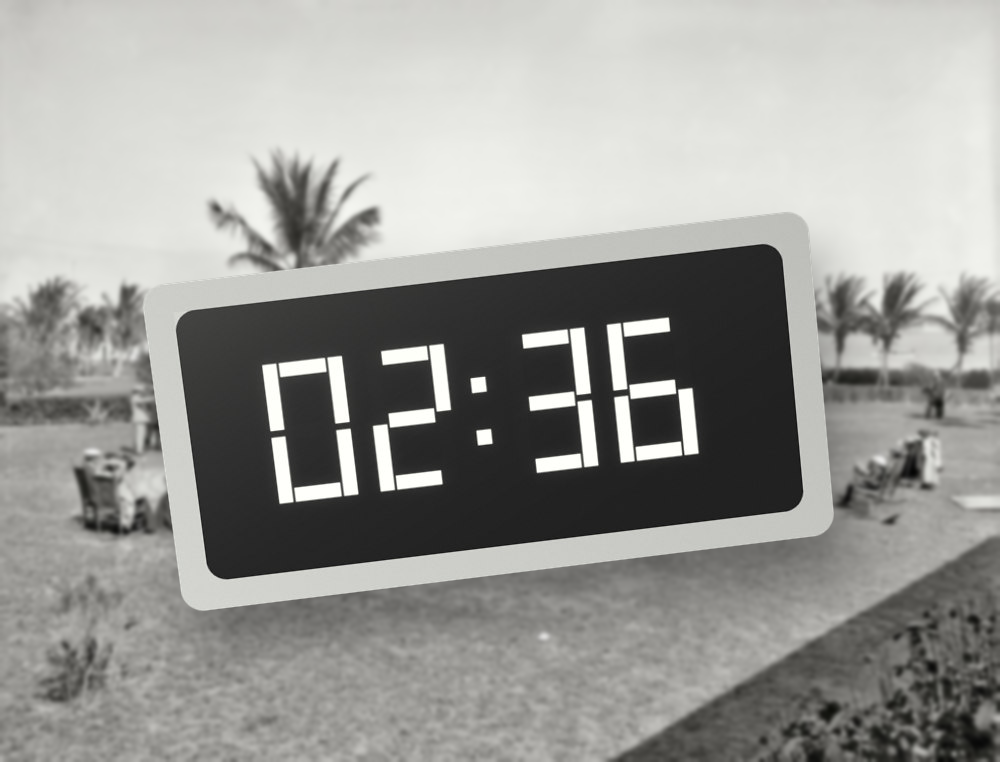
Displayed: 2h36
